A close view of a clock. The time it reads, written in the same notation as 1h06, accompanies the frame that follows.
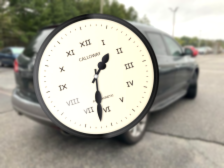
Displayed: 1h32
